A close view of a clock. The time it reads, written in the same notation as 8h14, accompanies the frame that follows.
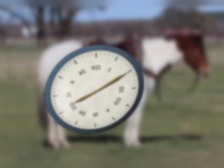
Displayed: 8h10
